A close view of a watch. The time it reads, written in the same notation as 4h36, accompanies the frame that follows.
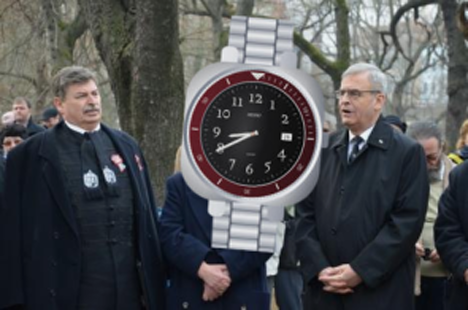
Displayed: 8h40
